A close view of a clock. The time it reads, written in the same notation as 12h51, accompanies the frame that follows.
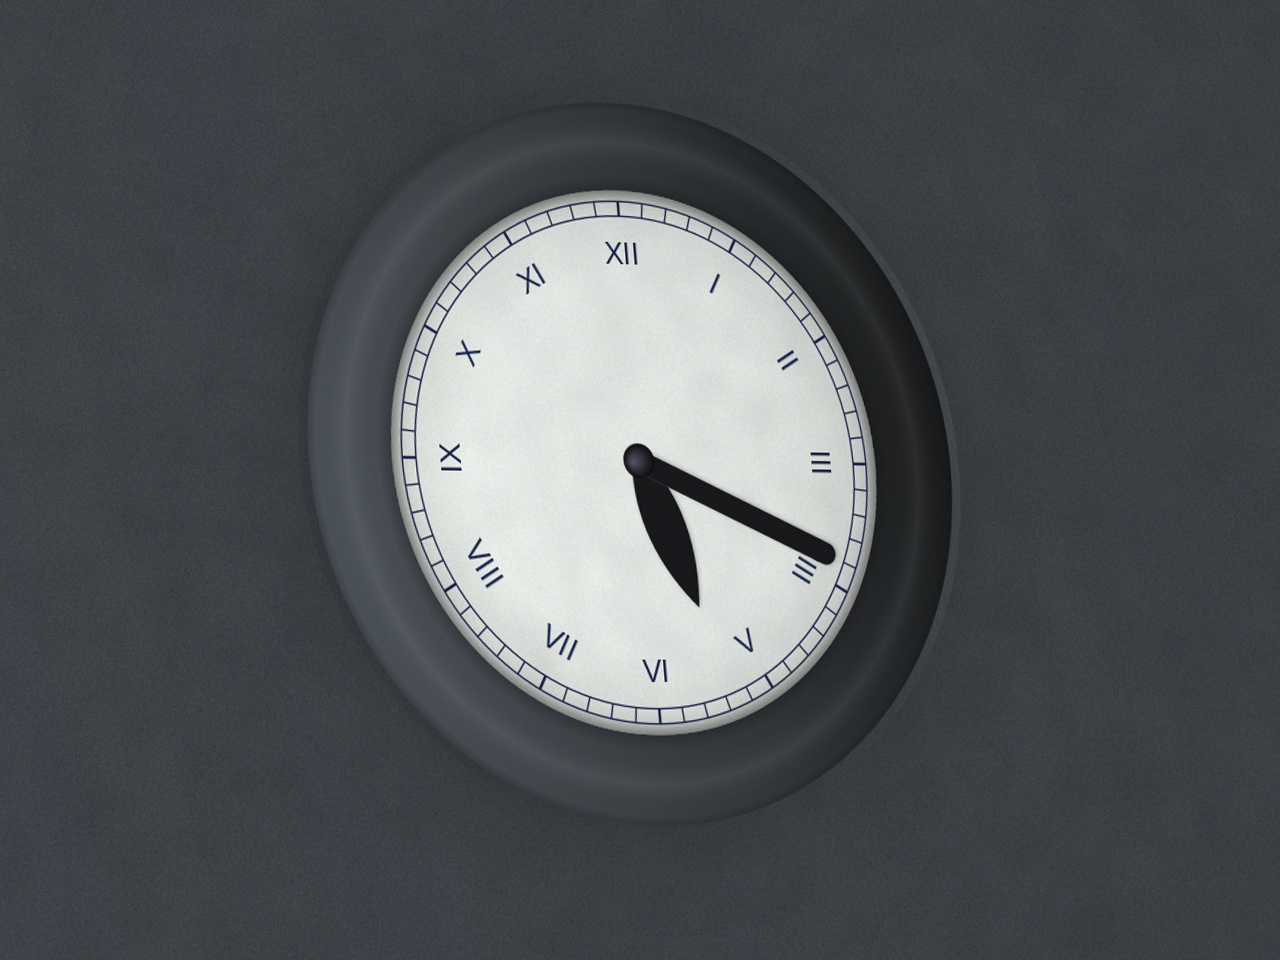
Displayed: 5h19
